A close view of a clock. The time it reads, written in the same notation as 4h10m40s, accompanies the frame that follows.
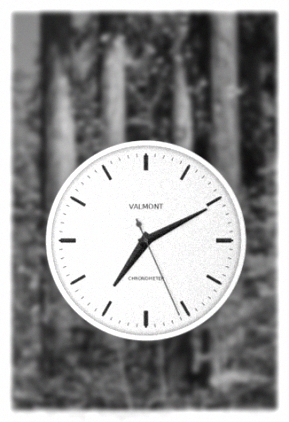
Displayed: 7h10m26s
